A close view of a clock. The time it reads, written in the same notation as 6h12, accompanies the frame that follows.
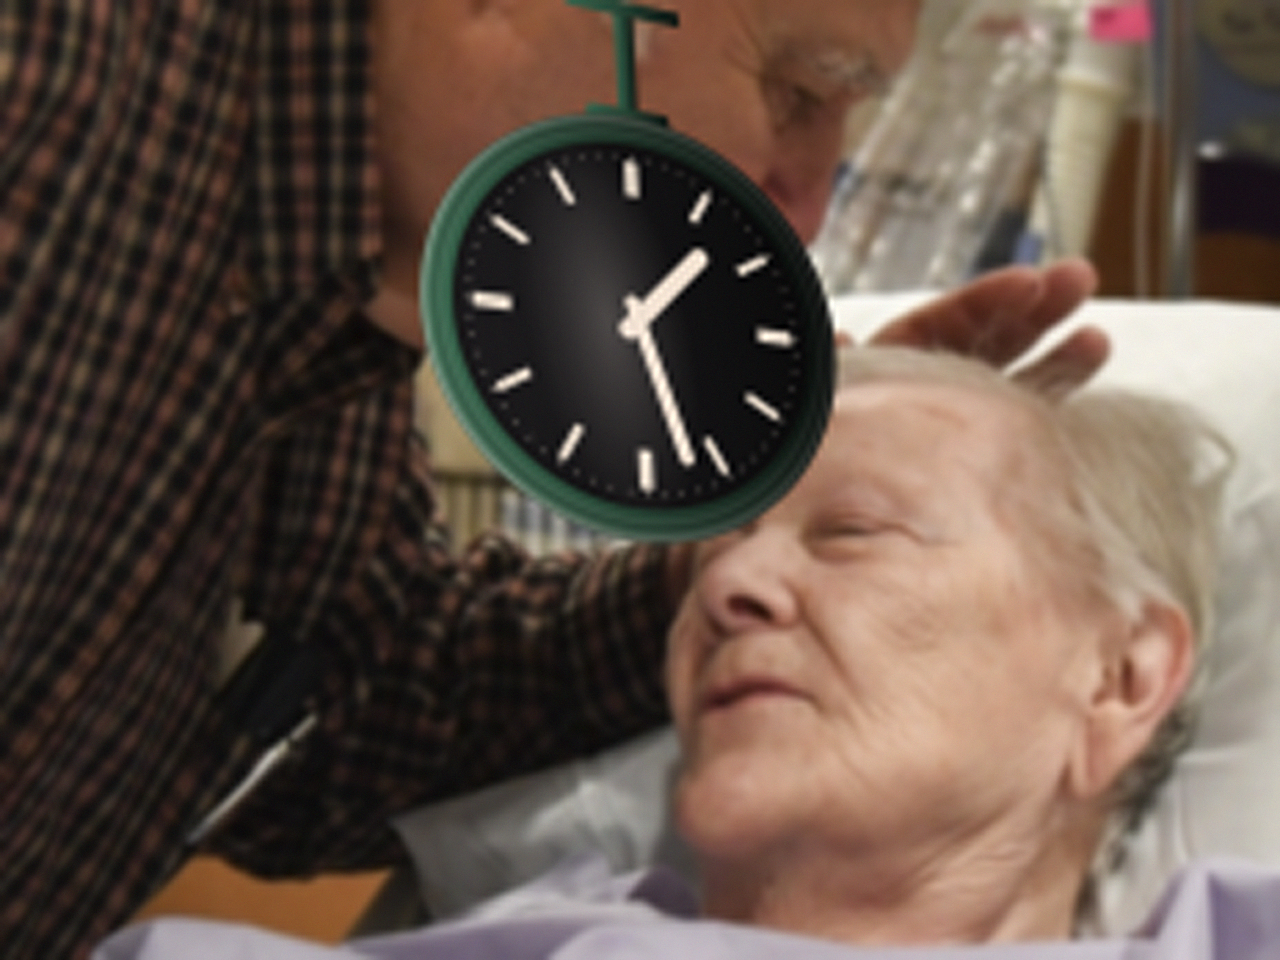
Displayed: 1h27
